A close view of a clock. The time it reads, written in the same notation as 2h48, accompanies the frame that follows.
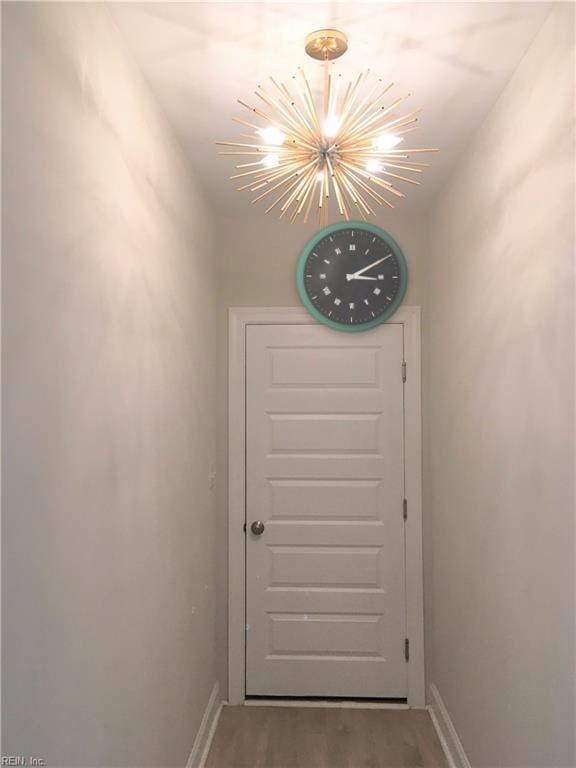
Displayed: 3h10
